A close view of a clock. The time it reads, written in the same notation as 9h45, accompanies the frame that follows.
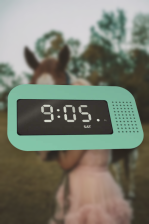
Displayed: 9h05
